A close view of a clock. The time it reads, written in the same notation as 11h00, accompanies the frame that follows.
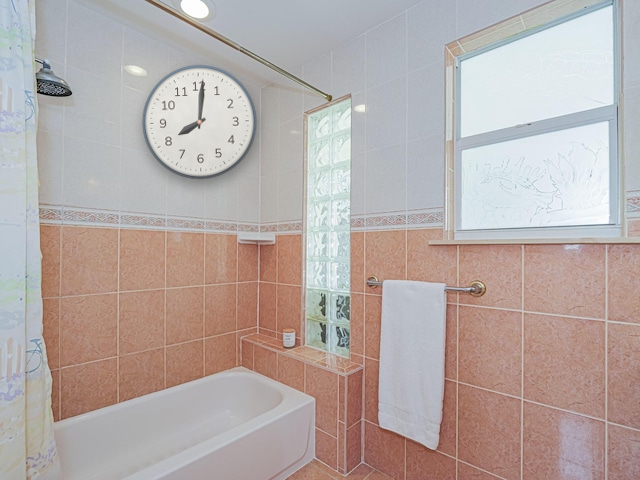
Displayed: 8h01
